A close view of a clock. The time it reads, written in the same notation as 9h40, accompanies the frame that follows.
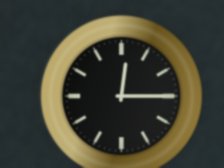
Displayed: 12h15
